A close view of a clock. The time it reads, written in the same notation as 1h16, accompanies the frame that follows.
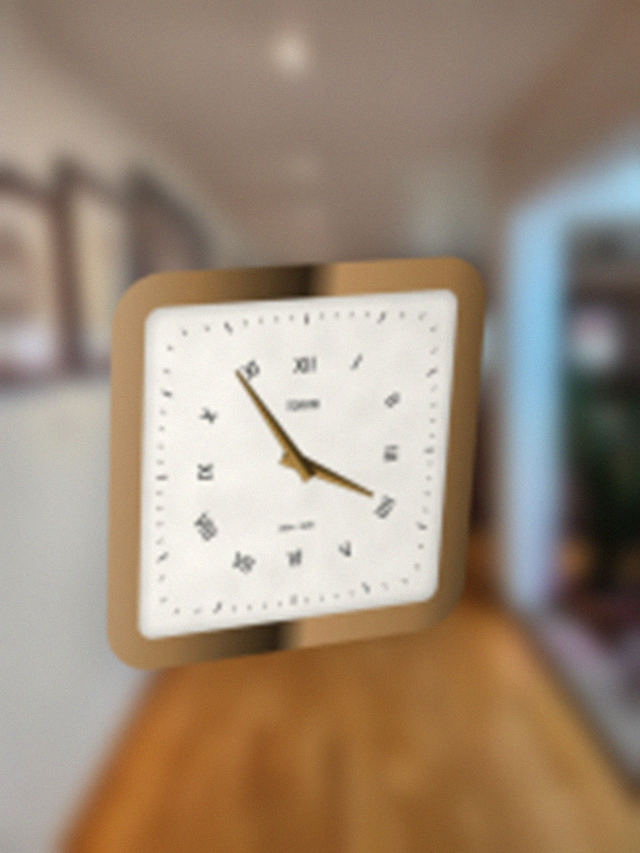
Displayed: 3h54
